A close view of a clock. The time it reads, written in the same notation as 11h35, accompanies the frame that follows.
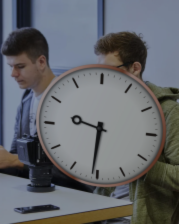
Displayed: 9h31
